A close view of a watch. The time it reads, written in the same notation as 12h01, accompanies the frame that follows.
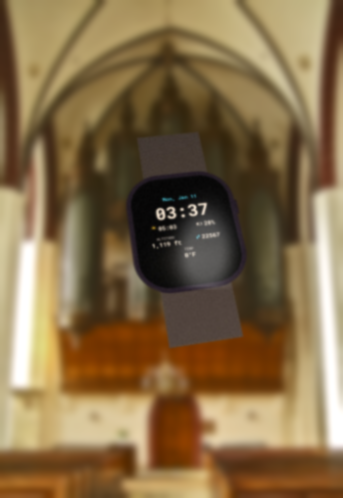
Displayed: 3h37
